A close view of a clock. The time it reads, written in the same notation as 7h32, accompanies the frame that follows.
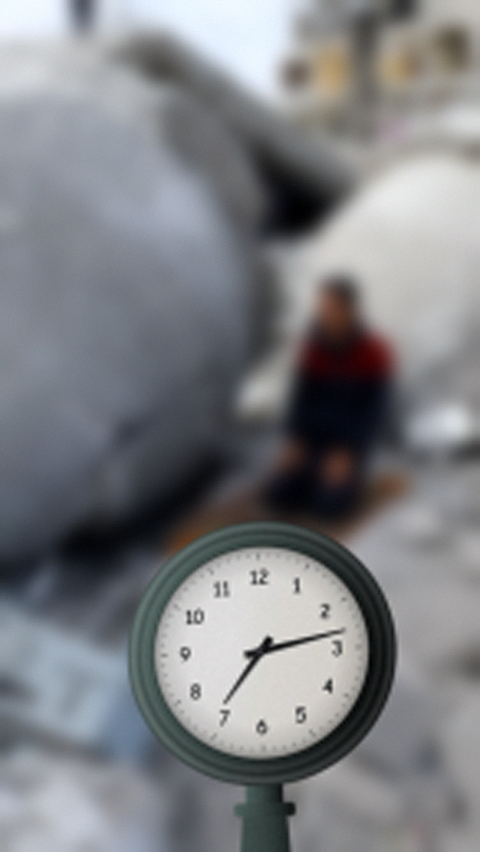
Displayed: 7h13
